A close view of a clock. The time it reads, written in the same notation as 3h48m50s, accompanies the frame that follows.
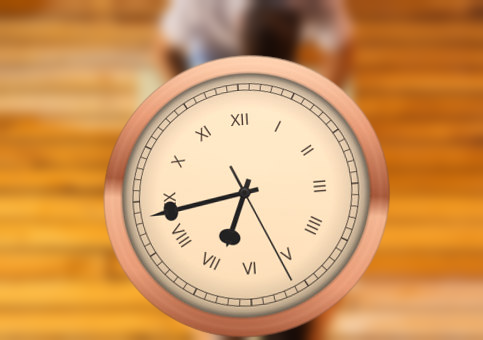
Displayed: 6h43m26s
